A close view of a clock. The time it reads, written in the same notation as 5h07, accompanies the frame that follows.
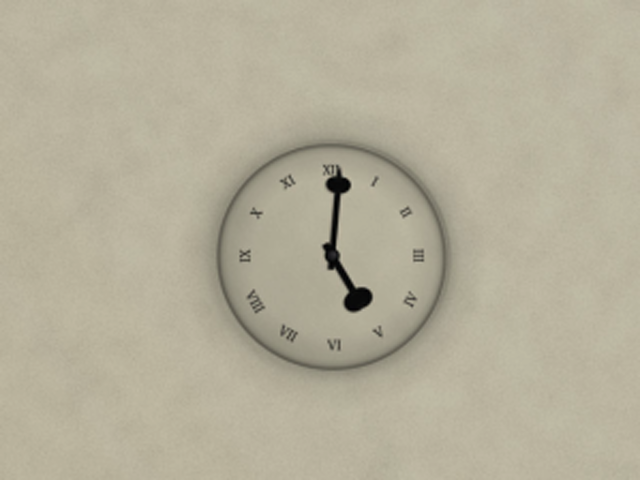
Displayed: 5h01
